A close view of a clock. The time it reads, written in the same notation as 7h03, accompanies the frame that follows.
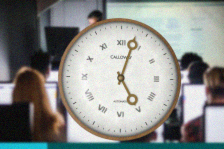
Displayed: 5h03
